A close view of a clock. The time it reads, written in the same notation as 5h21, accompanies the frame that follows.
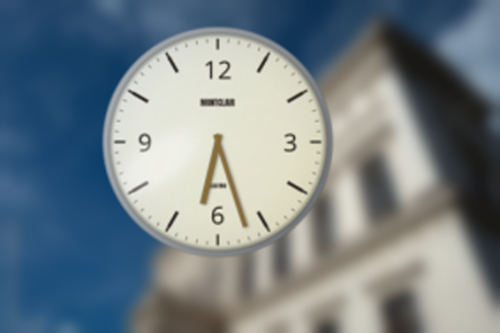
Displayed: 6h27
